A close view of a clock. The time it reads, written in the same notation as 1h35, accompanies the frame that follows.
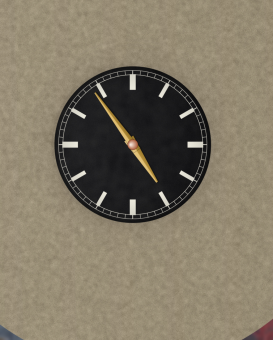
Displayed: 4h54
